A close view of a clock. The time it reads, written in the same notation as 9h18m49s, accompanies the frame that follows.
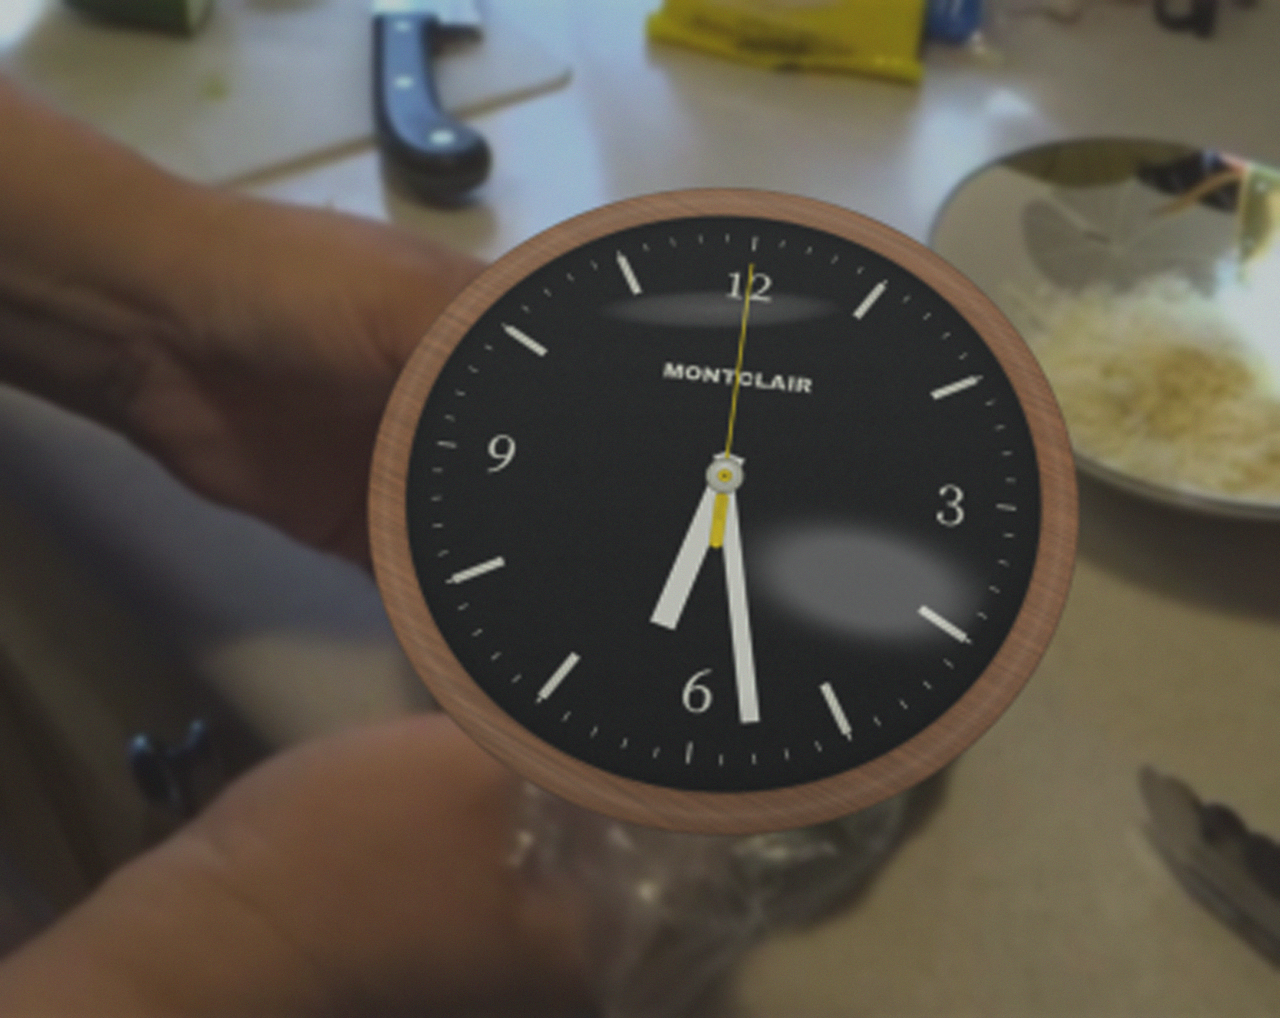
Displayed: 6h28m00s
